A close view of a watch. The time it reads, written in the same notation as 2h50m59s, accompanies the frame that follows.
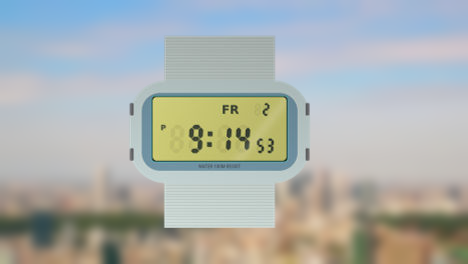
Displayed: 9h14m53s
